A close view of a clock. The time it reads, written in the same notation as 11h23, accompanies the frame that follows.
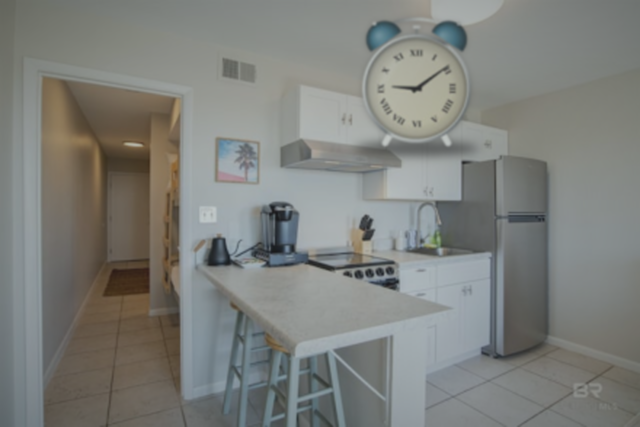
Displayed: 9h09
